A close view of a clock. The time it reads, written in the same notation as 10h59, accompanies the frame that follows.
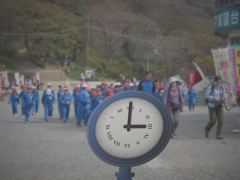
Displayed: 3h00
